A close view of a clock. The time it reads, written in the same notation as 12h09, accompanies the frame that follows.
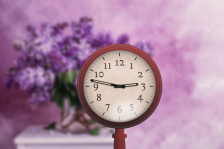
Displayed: 2h47
